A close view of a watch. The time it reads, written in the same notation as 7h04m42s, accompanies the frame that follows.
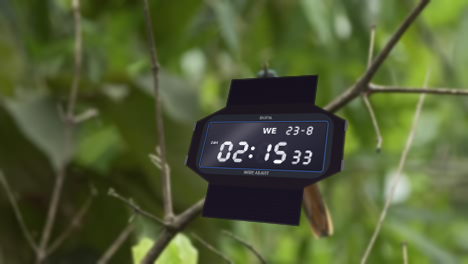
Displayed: 2h15m33s
